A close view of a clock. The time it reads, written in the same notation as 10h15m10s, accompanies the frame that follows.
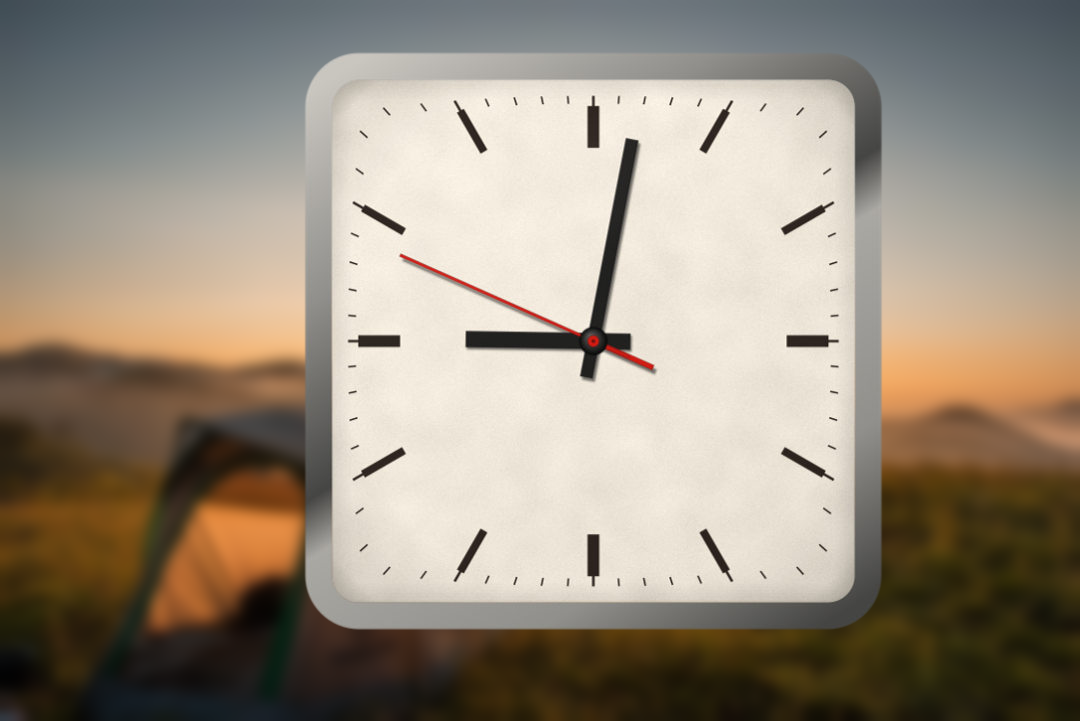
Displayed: 9h01m49s
